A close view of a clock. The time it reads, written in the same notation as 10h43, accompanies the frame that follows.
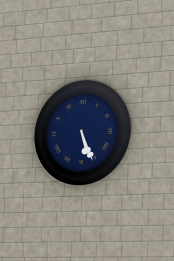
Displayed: 5h26
